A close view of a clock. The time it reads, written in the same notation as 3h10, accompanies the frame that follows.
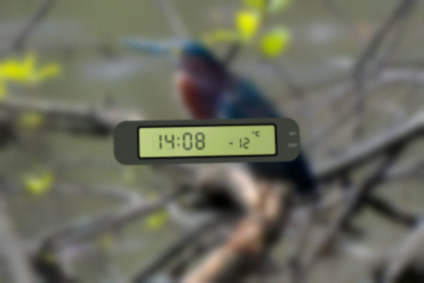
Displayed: 14h08
